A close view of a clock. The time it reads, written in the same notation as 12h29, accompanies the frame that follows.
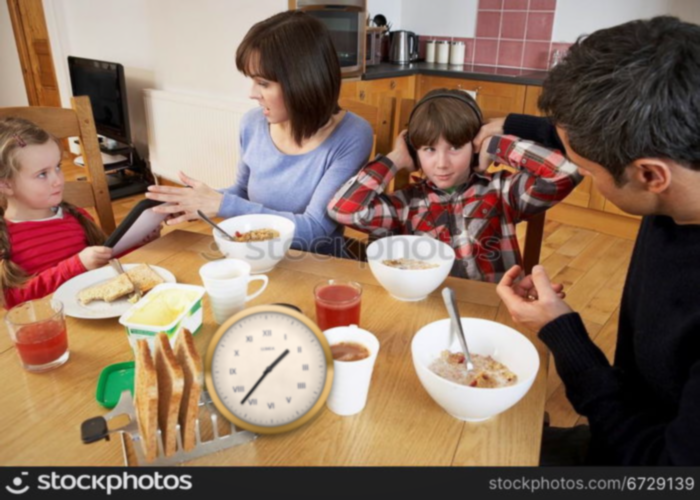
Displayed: 1h37
